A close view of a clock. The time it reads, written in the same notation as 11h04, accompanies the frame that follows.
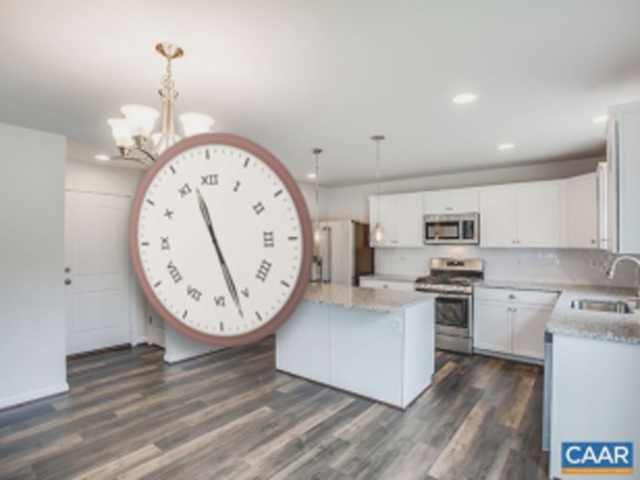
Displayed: 11h27
